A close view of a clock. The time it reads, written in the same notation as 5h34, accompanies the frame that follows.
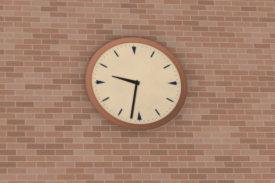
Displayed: 9h32
